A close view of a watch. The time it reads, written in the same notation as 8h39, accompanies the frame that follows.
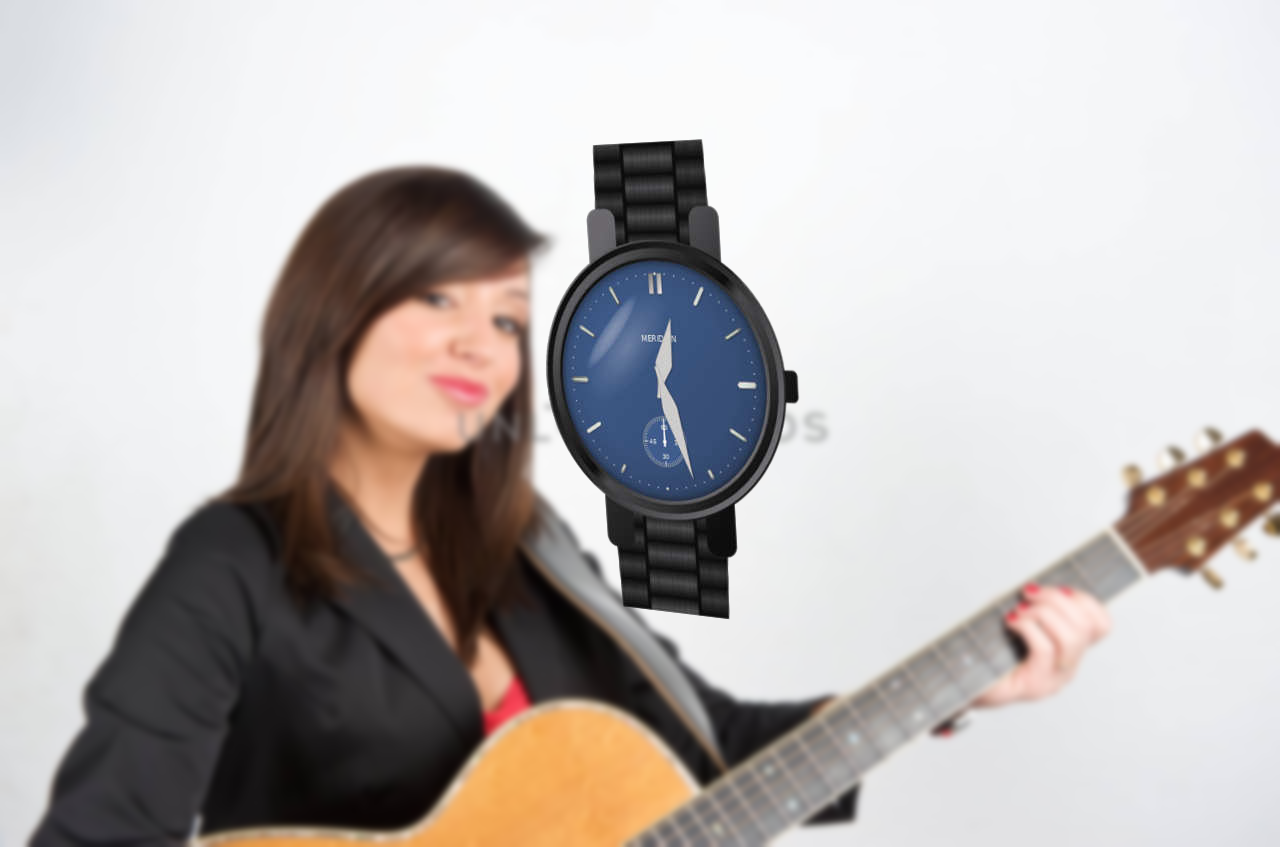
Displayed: 12h27
